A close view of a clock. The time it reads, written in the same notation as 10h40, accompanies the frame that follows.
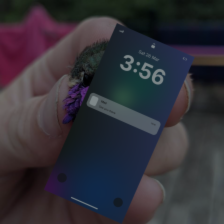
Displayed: 3h56
